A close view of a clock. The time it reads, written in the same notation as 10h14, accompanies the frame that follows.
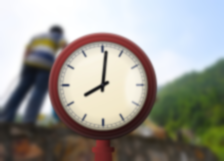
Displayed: 8h01
